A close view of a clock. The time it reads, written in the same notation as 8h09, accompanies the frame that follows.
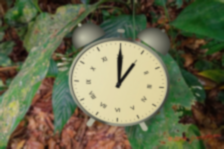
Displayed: 1h00
